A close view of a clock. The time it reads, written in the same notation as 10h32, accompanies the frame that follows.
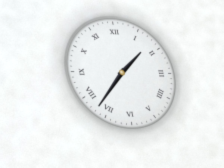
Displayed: 1h37
